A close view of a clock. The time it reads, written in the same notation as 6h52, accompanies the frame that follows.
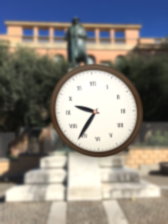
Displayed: 9h36
